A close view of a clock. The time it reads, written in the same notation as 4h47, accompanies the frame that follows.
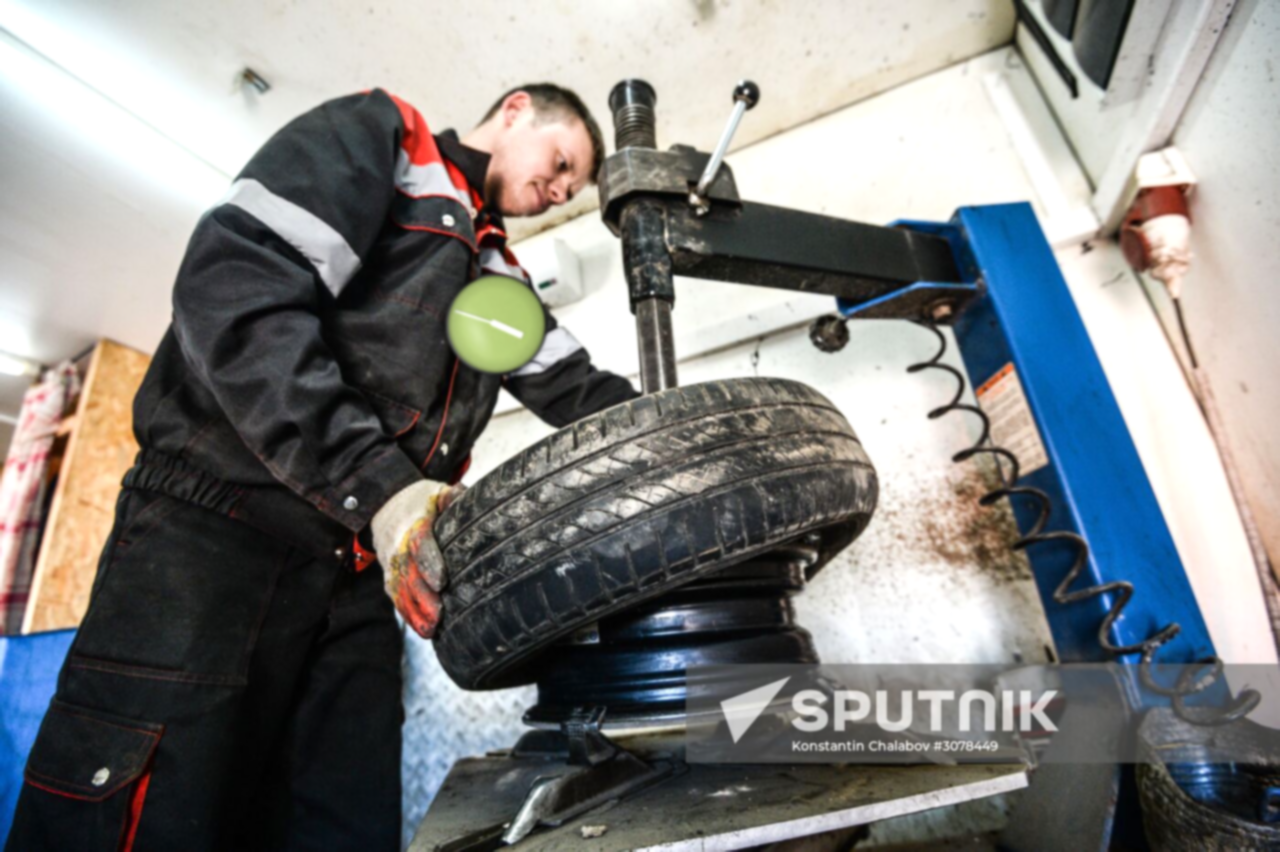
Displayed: 3h48
